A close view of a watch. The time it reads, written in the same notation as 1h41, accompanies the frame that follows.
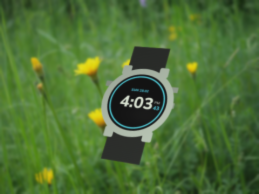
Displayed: 4h03
